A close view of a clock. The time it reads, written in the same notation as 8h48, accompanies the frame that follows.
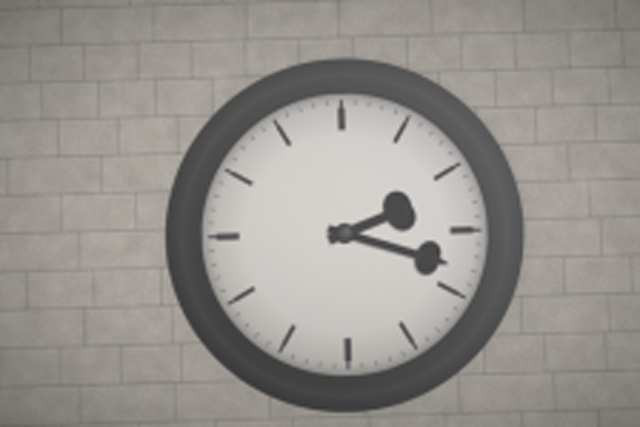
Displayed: 2h18
